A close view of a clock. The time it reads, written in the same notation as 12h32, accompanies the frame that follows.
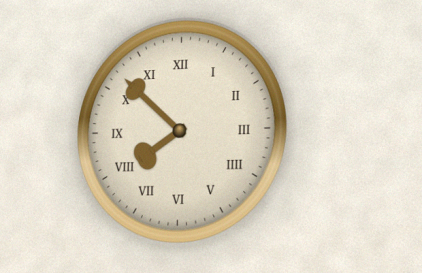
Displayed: 7h52
